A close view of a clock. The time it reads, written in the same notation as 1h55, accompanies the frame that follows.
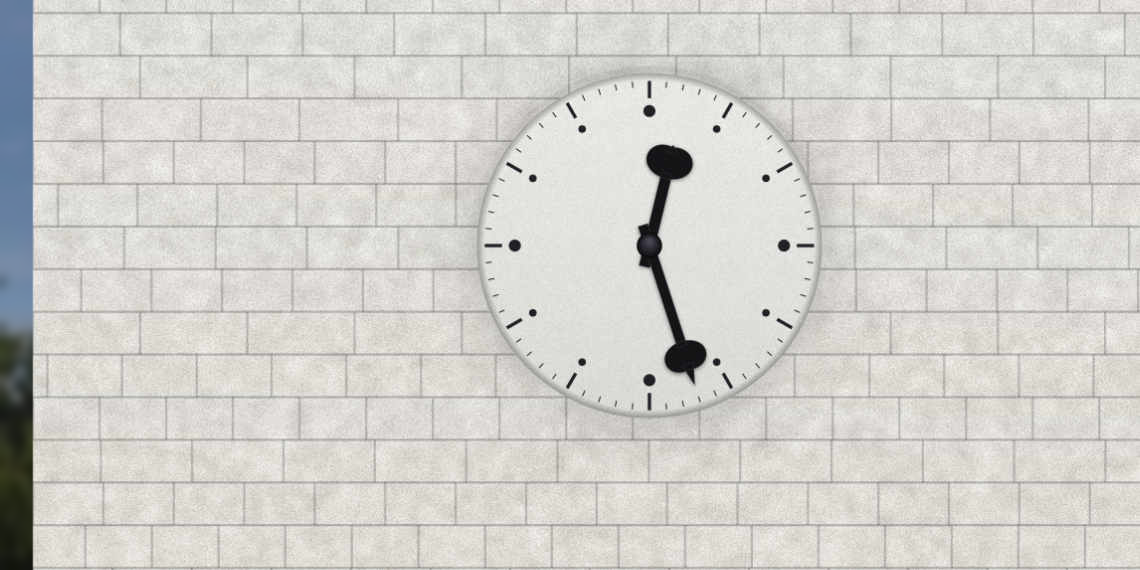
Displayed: 12h27
